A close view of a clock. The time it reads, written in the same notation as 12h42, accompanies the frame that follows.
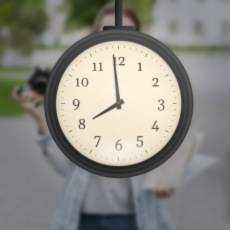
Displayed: 7h59
